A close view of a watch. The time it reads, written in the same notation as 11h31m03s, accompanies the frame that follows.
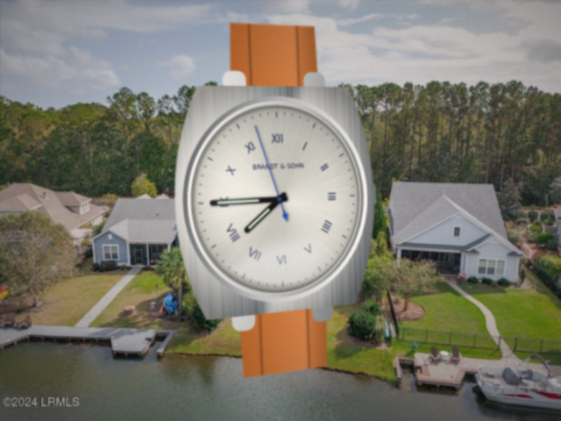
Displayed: 7h44m57s
